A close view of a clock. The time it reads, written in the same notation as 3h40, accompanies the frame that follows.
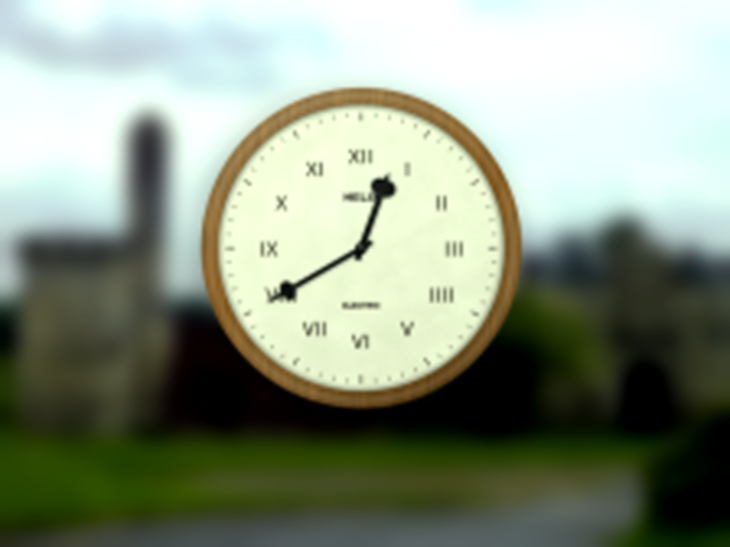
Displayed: 12h40
